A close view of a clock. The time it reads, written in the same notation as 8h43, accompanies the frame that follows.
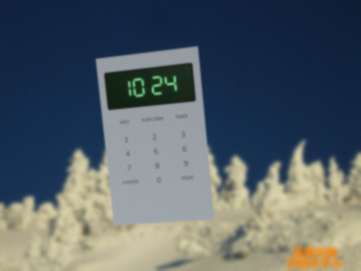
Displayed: 10h24
